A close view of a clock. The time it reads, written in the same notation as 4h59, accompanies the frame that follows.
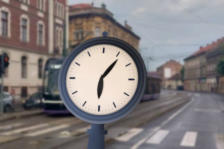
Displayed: 6h06
